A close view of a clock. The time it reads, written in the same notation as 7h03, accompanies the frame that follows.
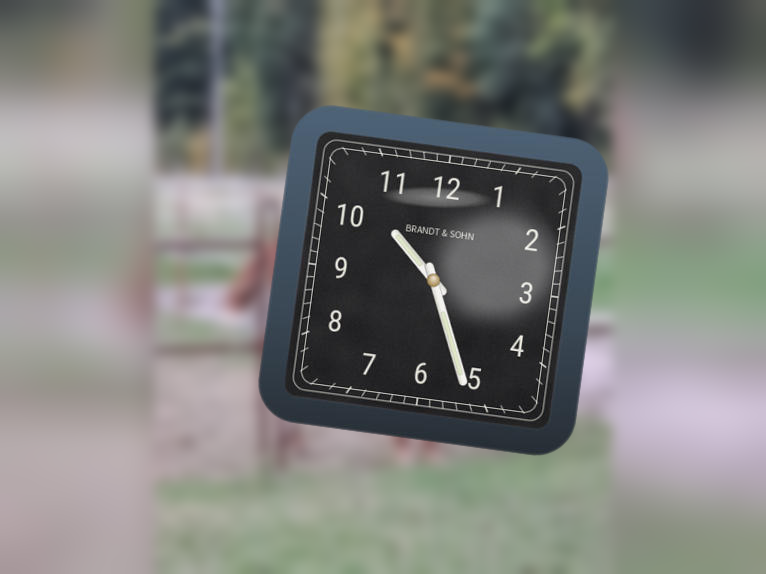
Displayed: 10h26
